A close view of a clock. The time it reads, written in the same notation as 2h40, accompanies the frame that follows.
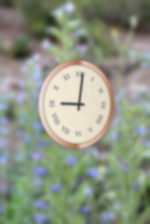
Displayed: 9h01
